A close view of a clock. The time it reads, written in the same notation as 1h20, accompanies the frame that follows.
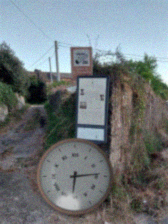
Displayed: 6h14
